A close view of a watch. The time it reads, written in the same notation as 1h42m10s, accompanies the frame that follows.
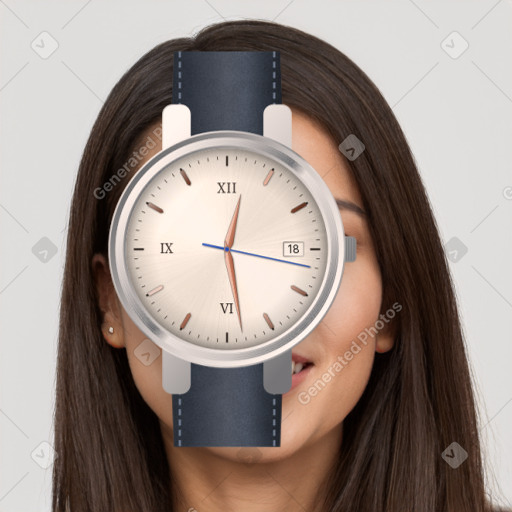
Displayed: 12h28m17s
